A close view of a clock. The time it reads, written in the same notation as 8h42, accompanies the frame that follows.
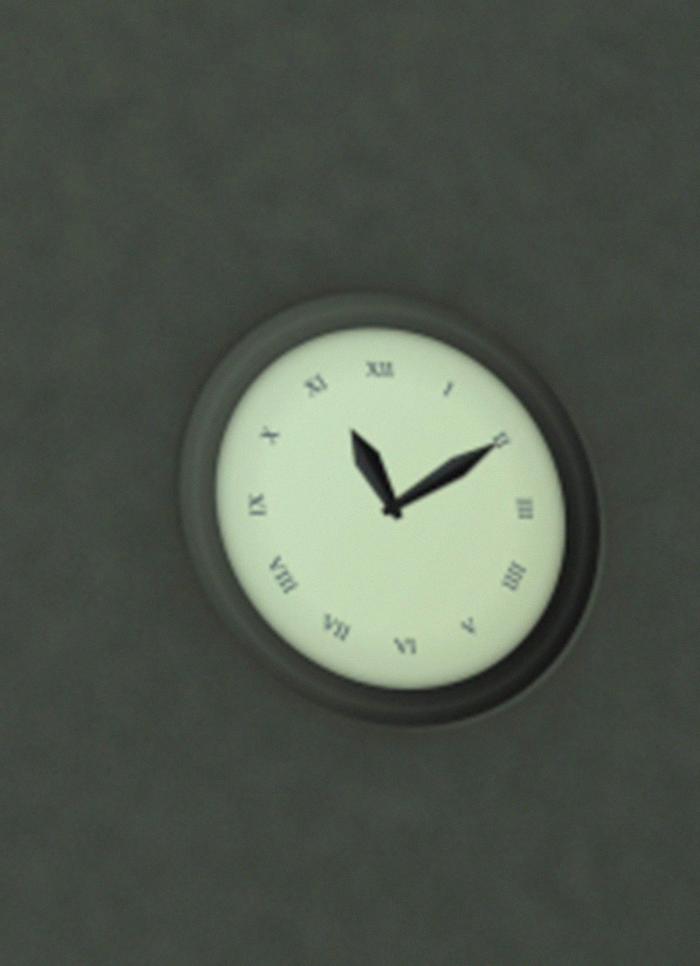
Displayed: 11h10
